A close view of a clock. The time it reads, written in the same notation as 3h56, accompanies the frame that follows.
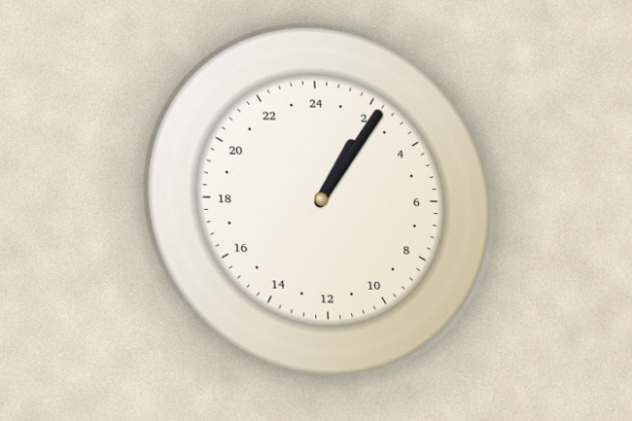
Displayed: 2h06
